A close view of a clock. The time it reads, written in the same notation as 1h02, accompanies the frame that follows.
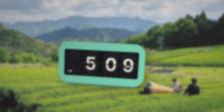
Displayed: 5h09
